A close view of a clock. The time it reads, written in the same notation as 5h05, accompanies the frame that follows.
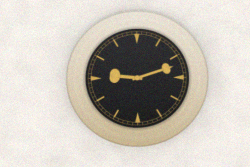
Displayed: 9h12
